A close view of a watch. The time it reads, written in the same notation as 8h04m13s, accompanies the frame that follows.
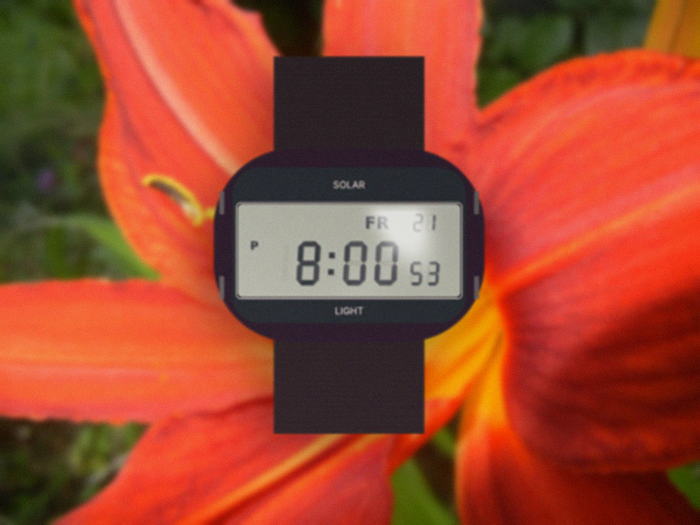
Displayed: 8h00m53s
